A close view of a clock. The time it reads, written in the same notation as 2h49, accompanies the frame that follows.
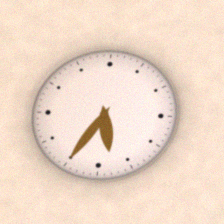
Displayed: 5h35
